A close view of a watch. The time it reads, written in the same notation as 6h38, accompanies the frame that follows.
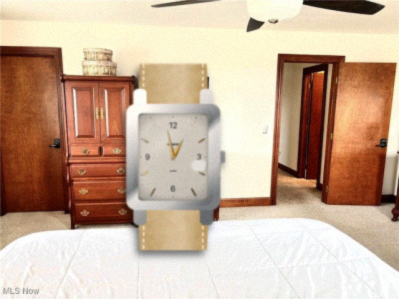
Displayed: 12h58
